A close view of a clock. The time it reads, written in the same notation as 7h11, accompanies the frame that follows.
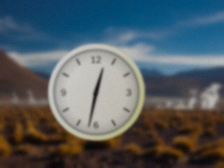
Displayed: 12h32
